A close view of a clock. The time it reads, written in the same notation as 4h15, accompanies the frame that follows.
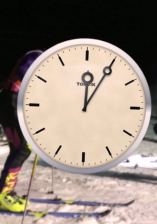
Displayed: 12h05
